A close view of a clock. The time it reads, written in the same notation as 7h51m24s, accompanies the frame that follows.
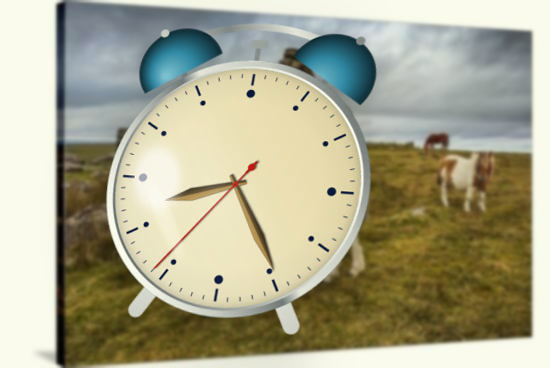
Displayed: 8h24m36s
